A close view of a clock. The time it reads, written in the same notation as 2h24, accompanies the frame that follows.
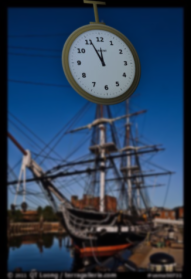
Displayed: 11h56
